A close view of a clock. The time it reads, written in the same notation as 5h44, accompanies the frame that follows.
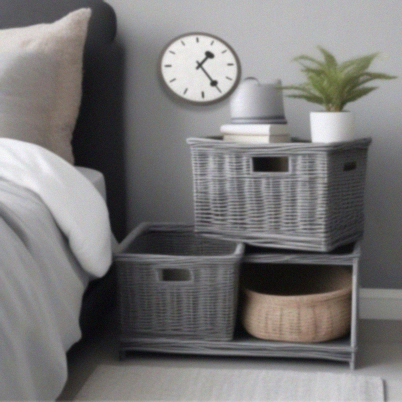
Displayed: 1h25
